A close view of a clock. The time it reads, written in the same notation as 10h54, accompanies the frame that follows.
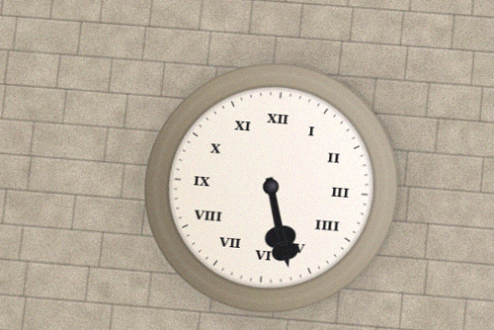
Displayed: 5h27
